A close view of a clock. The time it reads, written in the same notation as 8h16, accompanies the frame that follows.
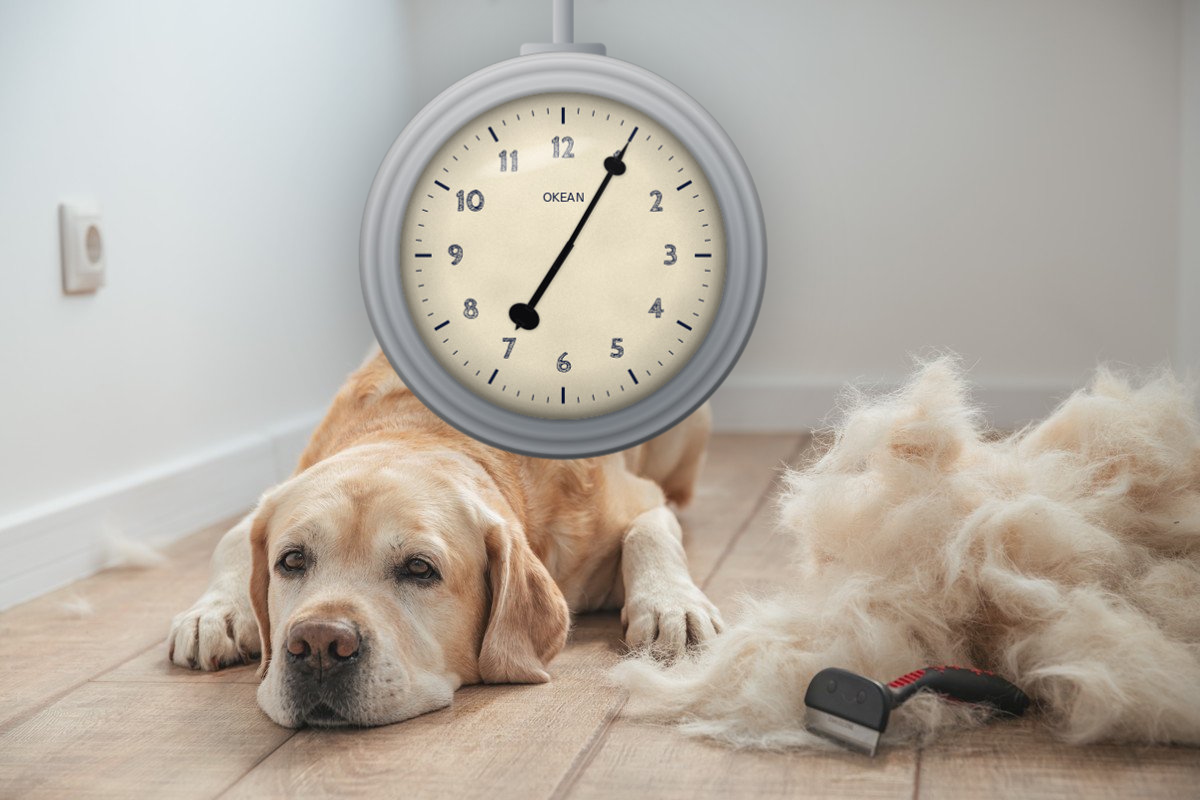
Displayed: 7h05
